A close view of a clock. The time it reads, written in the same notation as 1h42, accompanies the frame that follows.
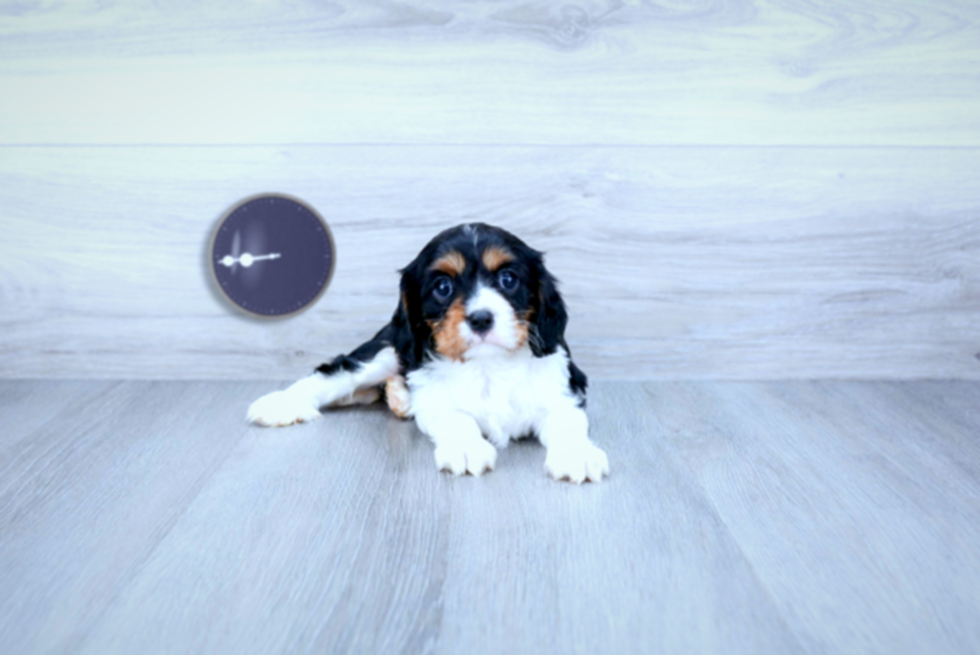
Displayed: 8h44
